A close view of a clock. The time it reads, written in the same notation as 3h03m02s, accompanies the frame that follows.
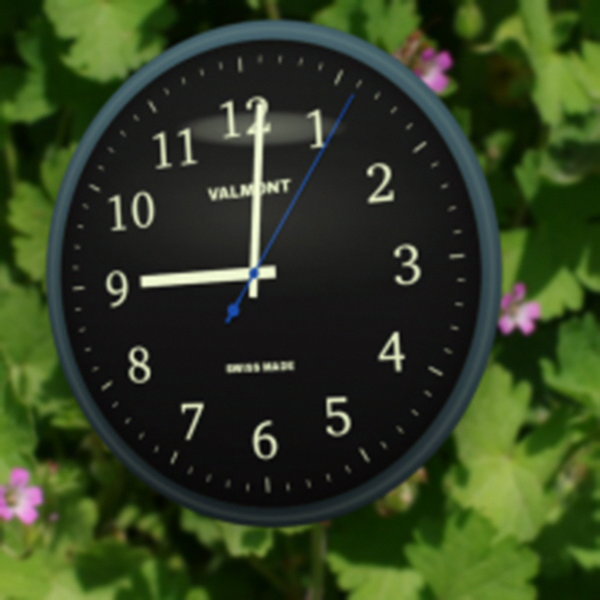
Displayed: 9h01m06s
